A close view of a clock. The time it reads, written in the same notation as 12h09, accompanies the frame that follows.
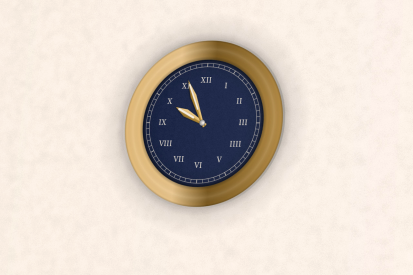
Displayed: 9h56
